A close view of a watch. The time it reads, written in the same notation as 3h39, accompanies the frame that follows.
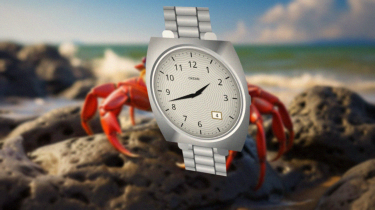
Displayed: 1h42
